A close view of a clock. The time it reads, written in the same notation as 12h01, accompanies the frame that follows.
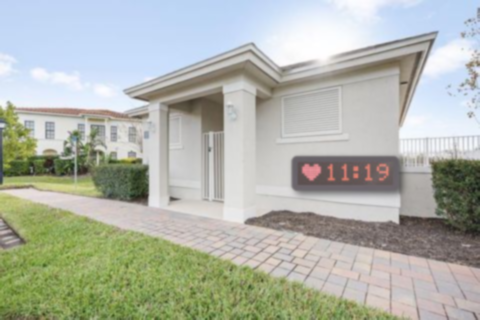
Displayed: 11h19
